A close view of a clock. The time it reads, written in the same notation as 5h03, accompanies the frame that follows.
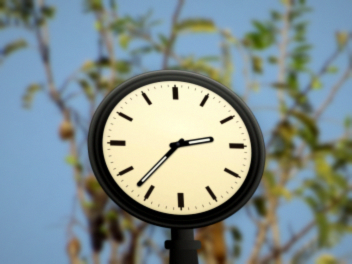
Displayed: 2h37
